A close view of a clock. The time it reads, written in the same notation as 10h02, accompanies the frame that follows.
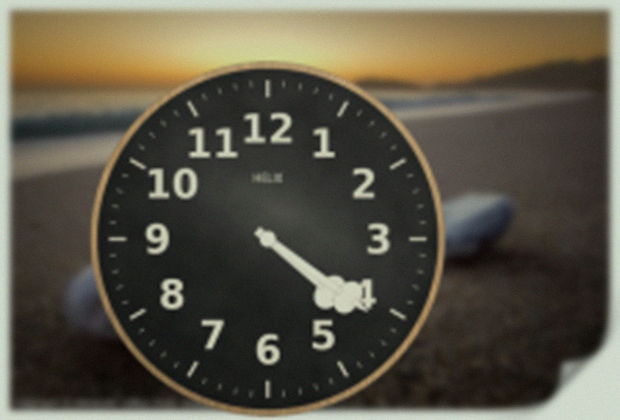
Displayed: 4h21
